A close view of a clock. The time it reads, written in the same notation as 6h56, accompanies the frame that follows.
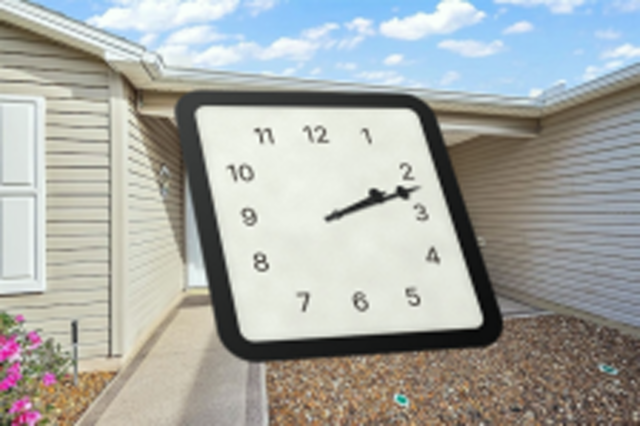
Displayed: 2h12
